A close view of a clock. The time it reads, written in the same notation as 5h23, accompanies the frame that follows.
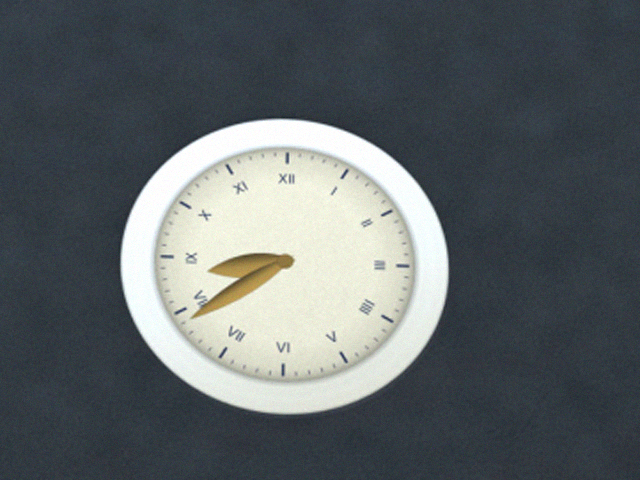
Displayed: 8h39
